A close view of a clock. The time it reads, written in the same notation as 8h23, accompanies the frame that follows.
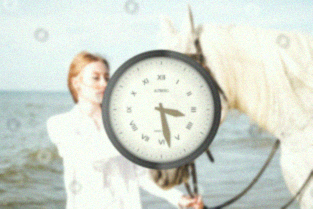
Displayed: 3h28
